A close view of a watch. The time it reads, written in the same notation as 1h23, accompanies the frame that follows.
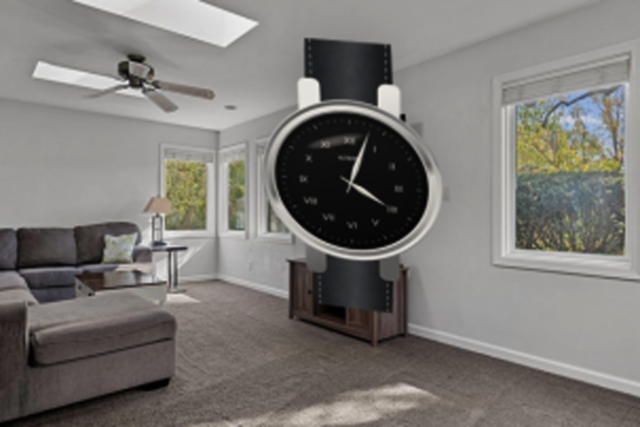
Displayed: 4h03
